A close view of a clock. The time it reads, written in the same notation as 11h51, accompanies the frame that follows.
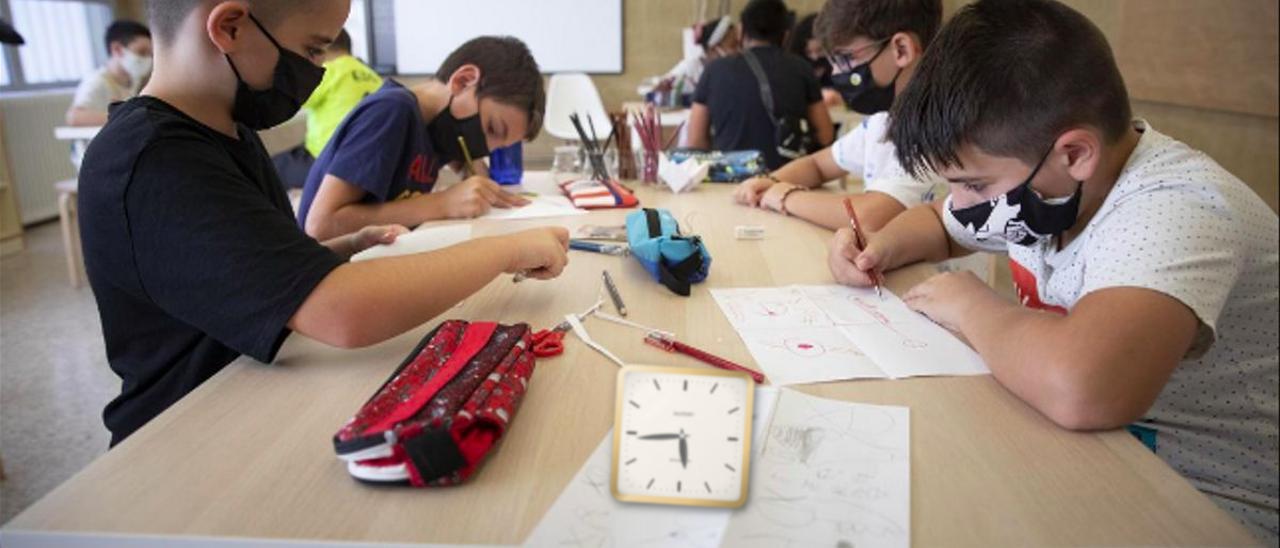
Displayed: 5h44
